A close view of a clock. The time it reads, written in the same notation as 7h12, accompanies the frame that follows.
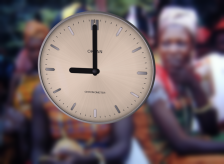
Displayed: 9h00
